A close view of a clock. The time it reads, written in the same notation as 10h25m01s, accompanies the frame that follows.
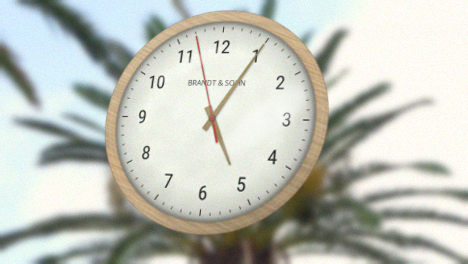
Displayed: 5h04m57s
